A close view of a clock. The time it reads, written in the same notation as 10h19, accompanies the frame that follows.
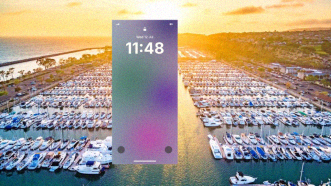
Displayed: 11h48
